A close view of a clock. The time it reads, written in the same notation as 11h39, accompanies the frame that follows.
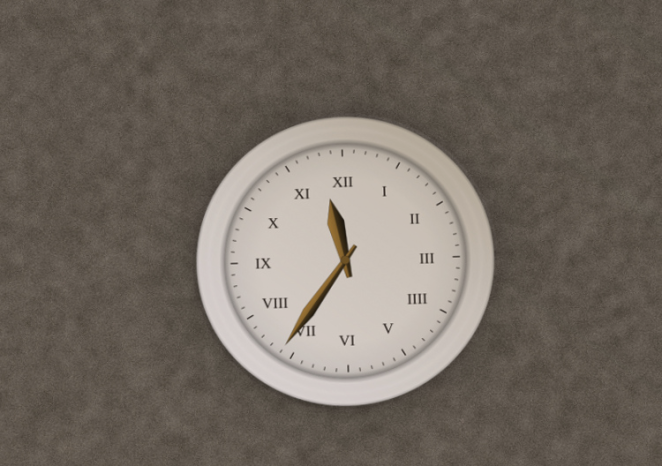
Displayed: 11h36
